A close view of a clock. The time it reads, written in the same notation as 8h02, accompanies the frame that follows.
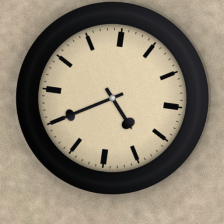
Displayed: 4h40
